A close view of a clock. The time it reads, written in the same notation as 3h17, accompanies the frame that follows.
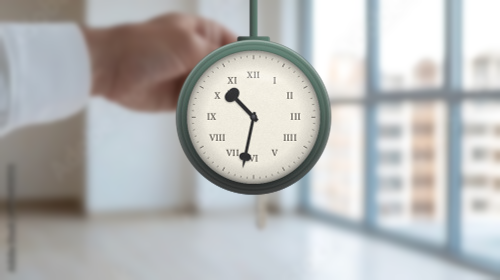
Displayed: 10h32
